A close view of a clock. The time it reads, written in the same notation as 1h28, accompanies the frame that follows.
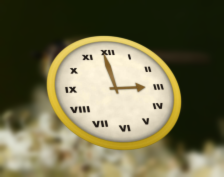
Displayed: 2h59
